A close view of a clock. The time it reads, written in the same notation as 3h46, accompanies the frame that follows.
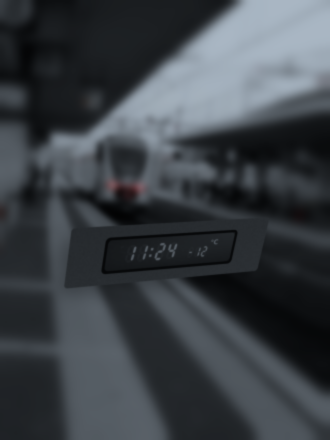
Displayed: 11h24
